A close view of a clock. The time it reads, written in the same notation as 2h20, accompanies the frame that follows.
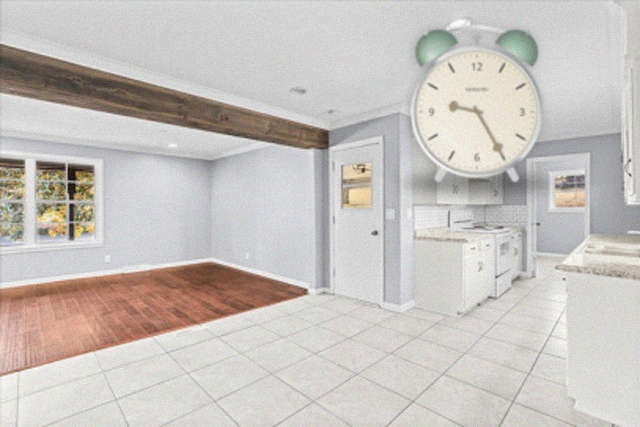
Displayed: 9h25
